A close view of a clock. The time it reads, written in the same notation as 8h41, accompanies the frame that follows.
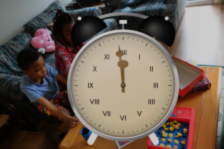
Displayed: 11h59
